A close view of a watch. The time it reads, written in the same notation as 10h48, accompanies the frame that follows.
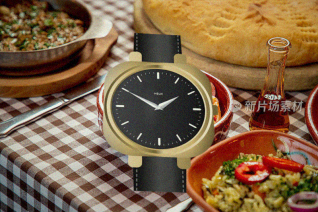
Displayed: 1h50
